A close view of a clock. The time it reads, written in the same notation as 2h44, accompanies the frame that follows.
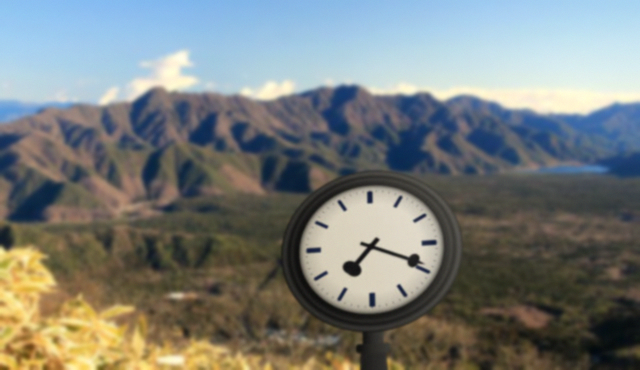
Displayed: 7h19
